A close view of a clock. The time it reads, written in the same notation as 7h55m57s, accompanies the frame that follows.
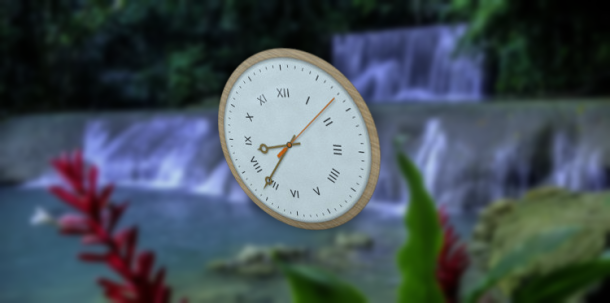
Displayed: 8h36m08s
